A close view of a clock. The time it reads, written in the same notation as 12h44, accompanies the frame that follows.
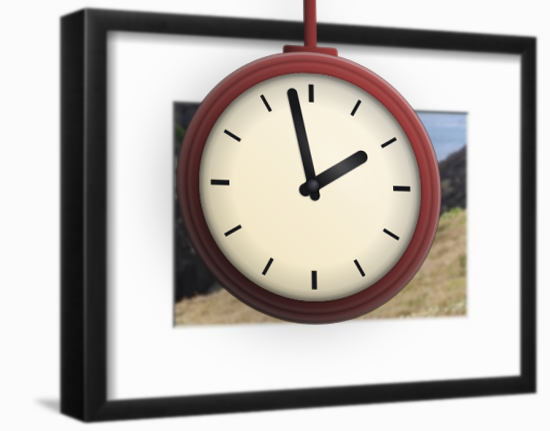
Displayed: 1h58
